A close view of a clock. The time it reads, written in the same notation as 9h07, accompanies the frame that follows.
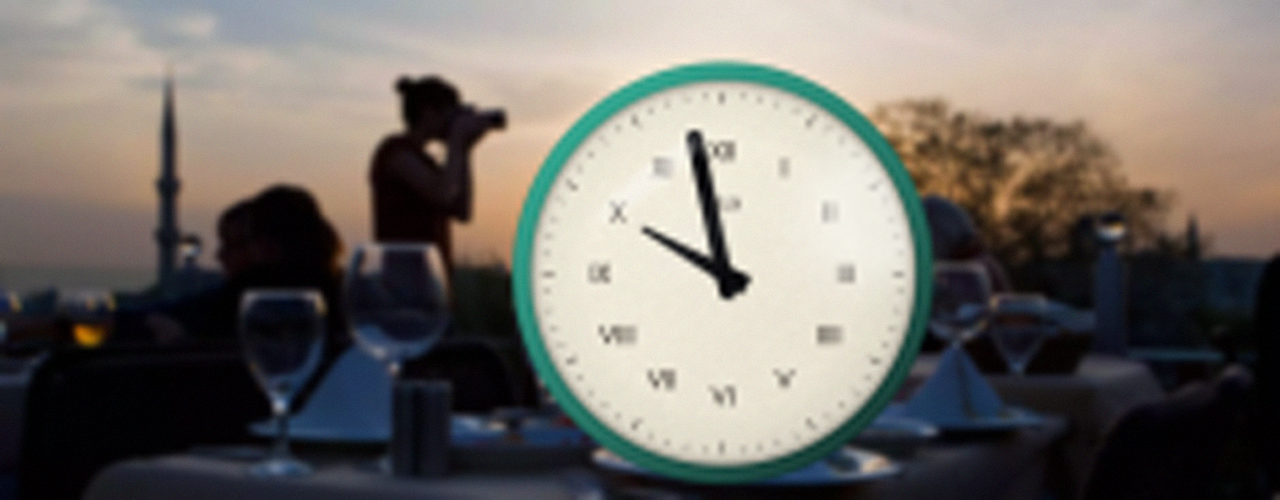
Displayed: 9h58
